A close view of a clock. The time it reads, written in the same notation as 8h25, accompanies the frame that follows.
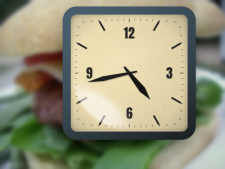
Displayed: 4h43
